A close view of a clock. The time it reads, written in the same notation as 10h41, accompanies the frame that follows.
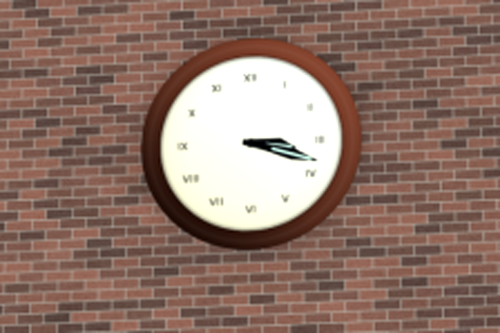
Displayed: 3h18
